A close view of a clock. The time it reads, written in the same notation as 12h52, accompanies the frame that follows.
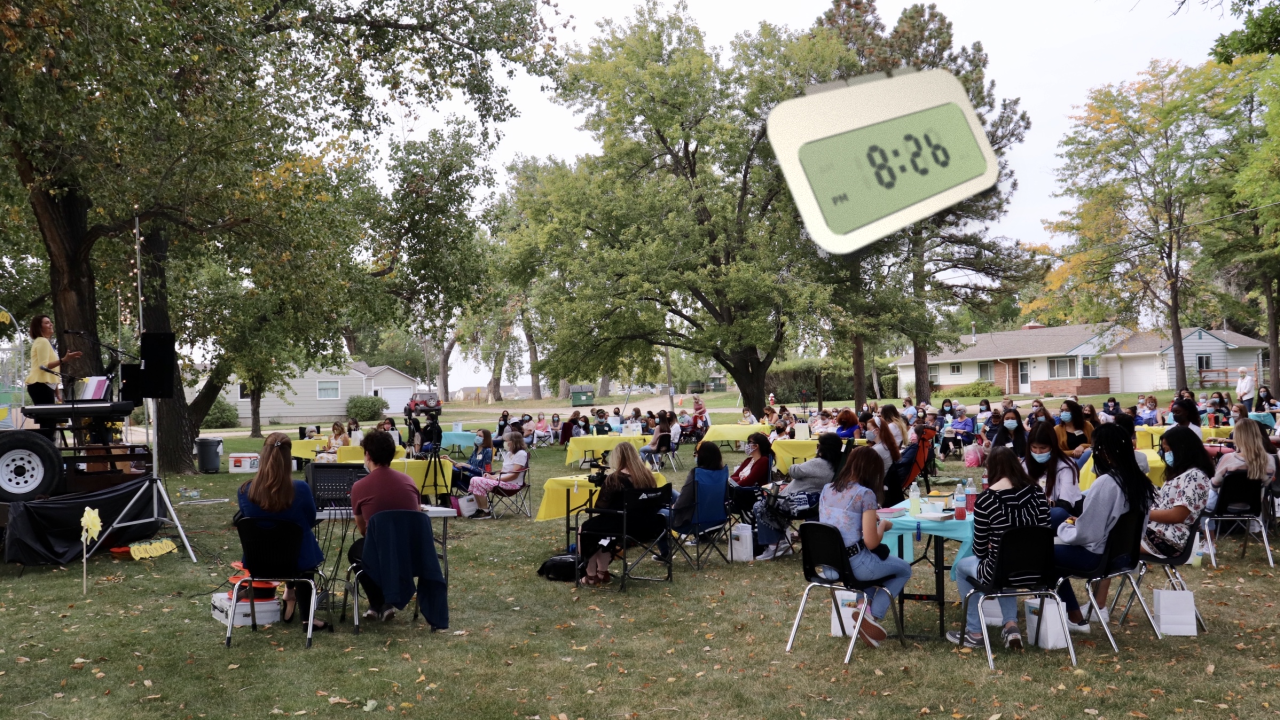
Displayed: 8h26
